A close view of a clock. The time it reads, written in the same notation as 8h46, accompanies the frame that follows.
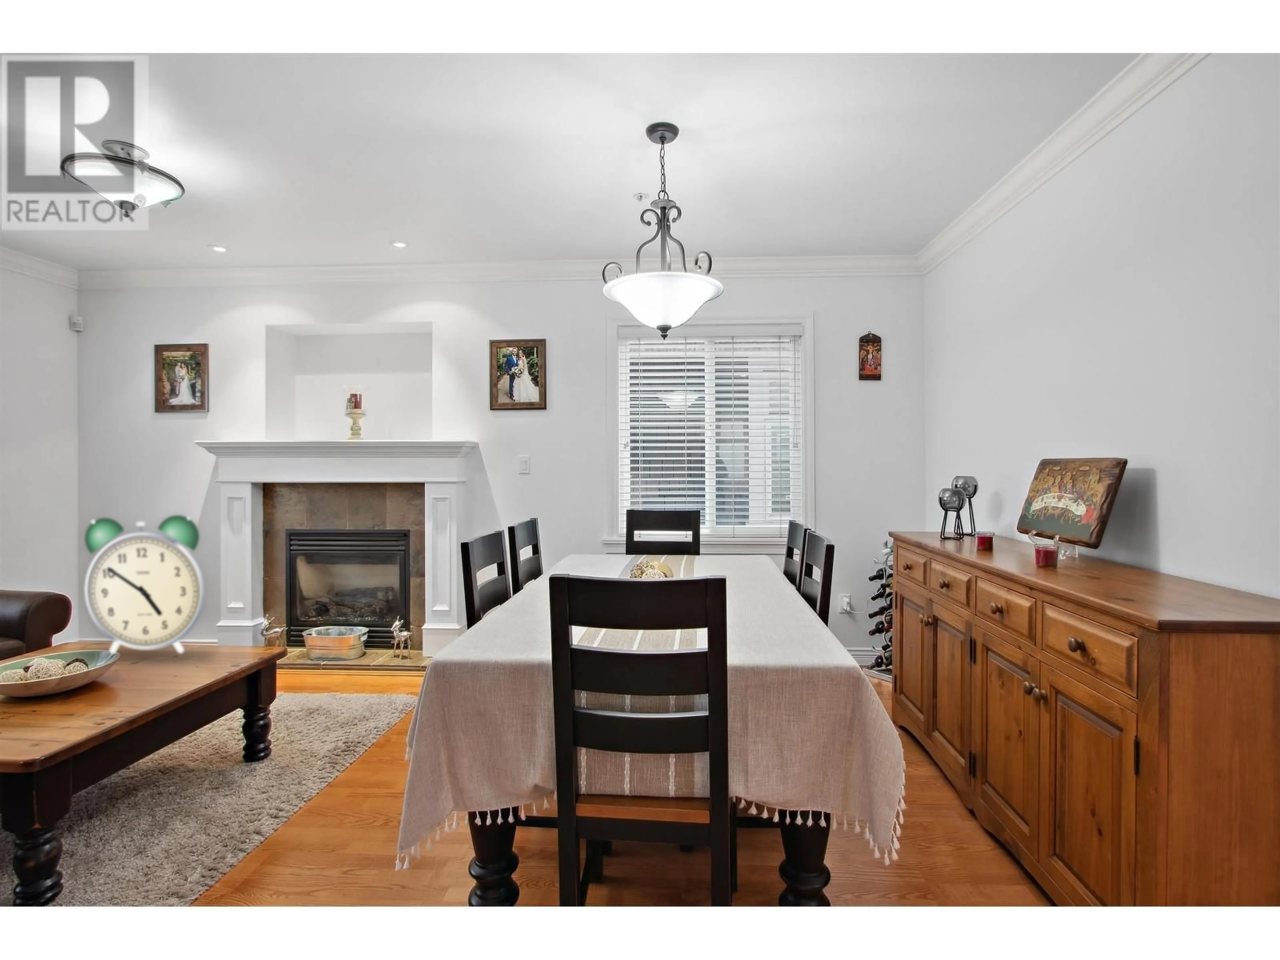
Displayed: 4h51
